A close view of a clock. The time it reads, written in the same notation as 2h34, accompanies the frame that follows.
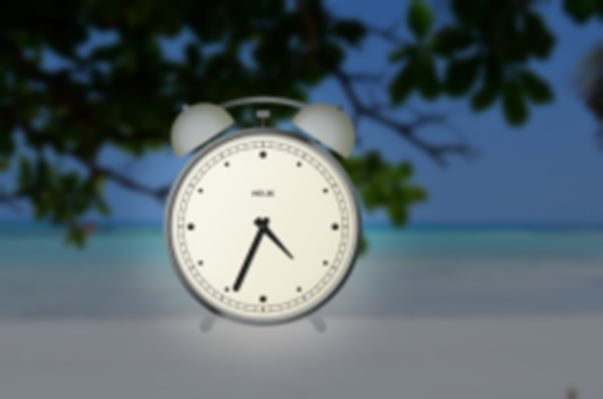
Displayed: 4h34
